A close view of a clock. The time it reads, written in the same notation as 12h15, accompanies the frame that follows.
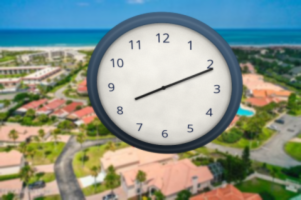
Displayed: 8h11
